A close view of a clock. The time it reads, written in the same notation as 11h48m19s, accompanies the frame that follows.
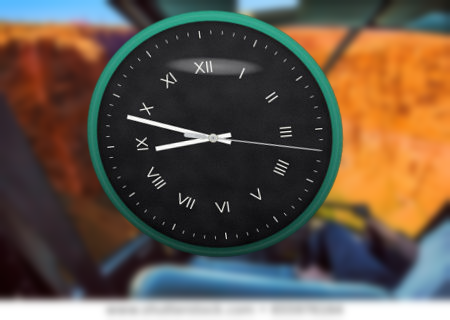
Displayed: 8h48m17s
